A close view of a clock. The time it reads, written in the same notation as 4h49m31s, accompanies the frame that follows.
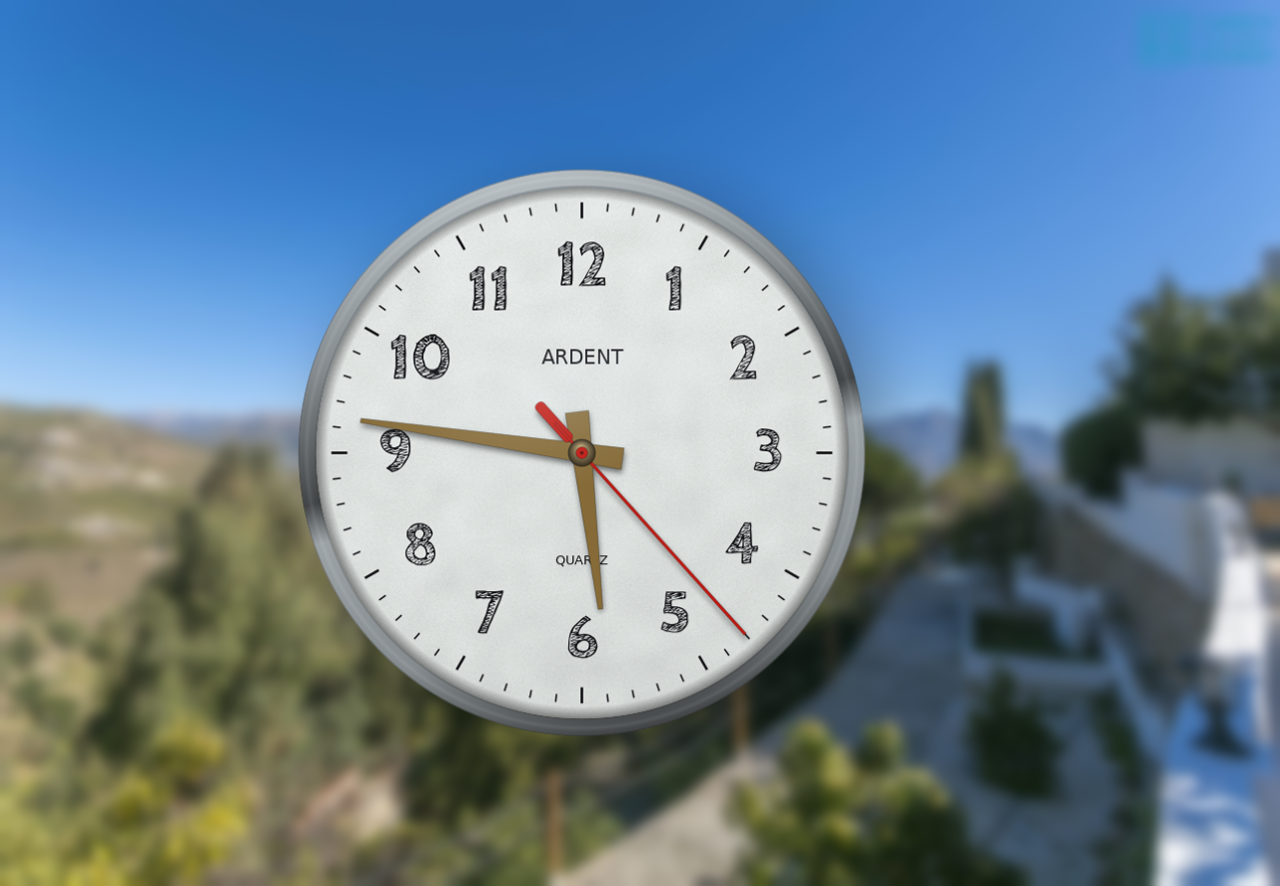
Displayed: 5h46m23s
